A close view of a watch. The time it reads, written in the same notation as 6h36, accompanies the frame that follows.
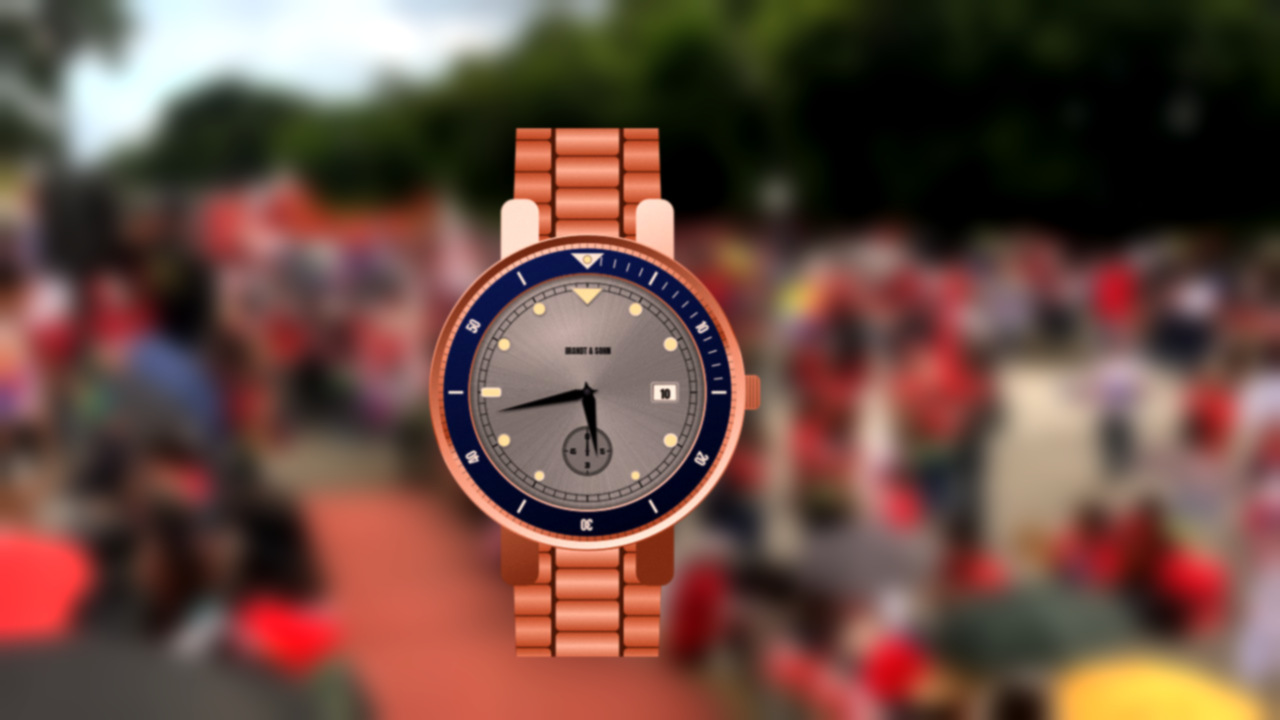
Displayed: 5h43
